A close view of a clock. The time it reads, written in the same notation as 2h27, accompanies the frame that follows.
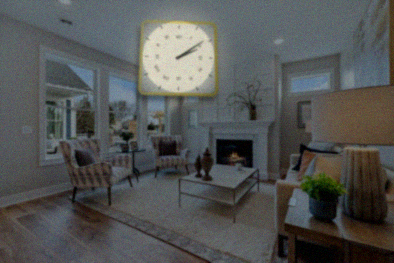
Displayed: 2h09
